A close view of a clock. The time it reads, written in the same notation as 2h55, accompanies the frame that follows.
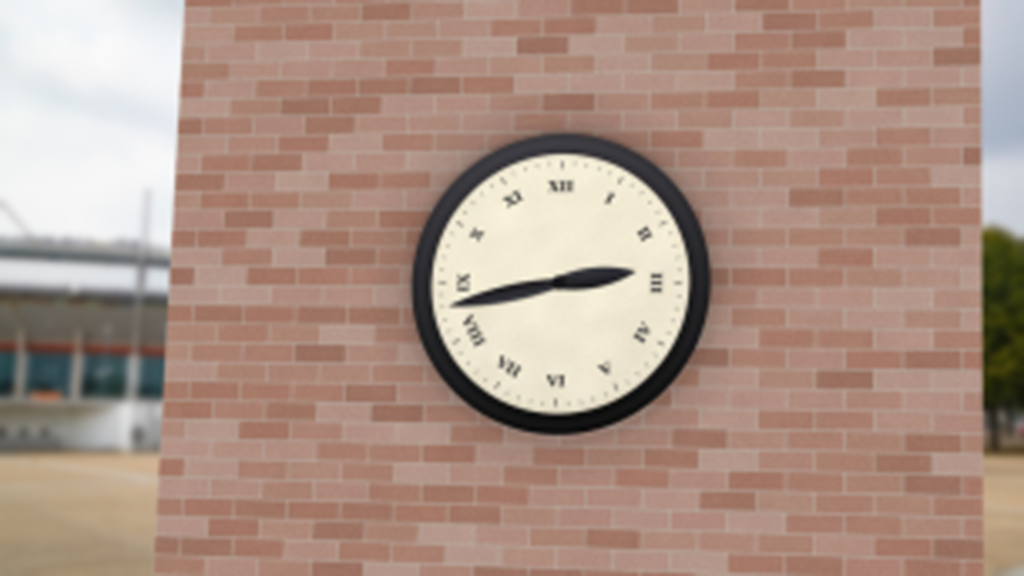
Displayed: 2h43
